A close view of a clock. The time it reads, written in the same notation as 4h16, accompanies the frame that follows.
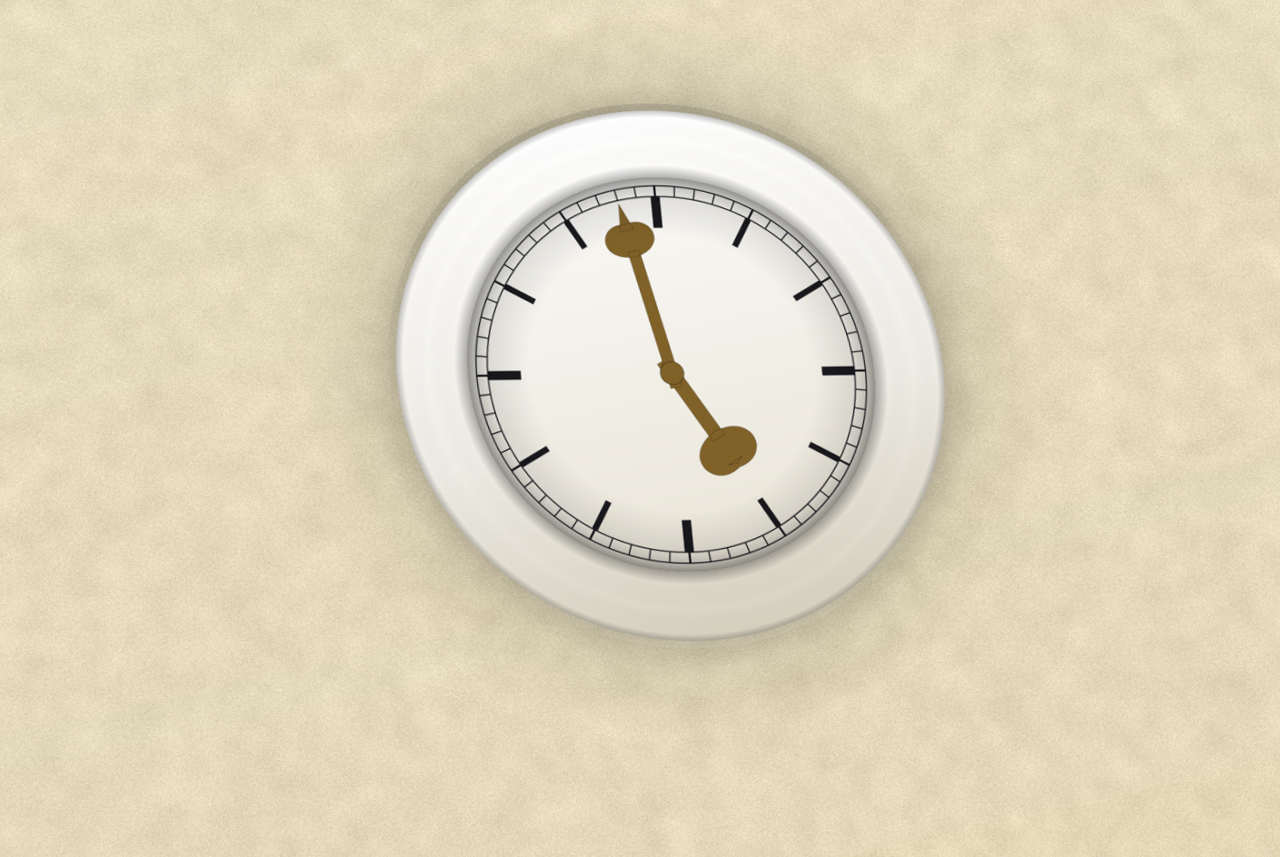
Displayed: 4h58
